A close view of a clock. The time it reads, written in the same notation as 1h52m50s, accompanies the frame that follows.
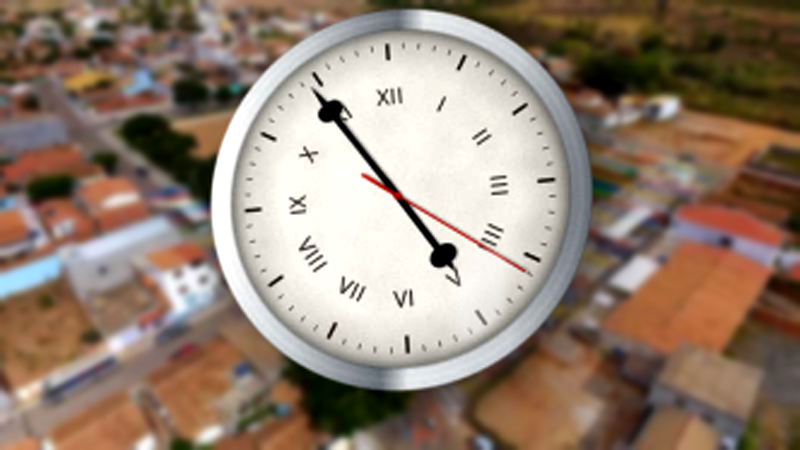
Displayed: 4h54m21s
